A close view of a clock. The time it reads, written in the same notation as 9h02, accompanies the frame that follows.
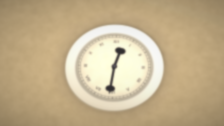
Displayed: 12h31
